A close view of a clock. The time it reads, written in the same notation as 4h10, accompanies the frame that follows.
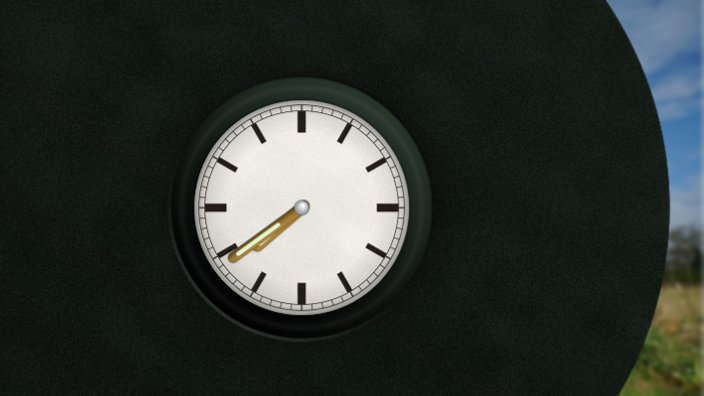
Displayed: 7h39
